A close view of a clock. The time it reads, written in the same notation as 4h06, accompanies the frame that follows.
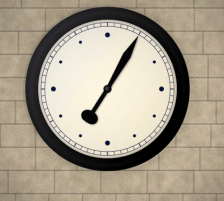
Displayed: 7h05
